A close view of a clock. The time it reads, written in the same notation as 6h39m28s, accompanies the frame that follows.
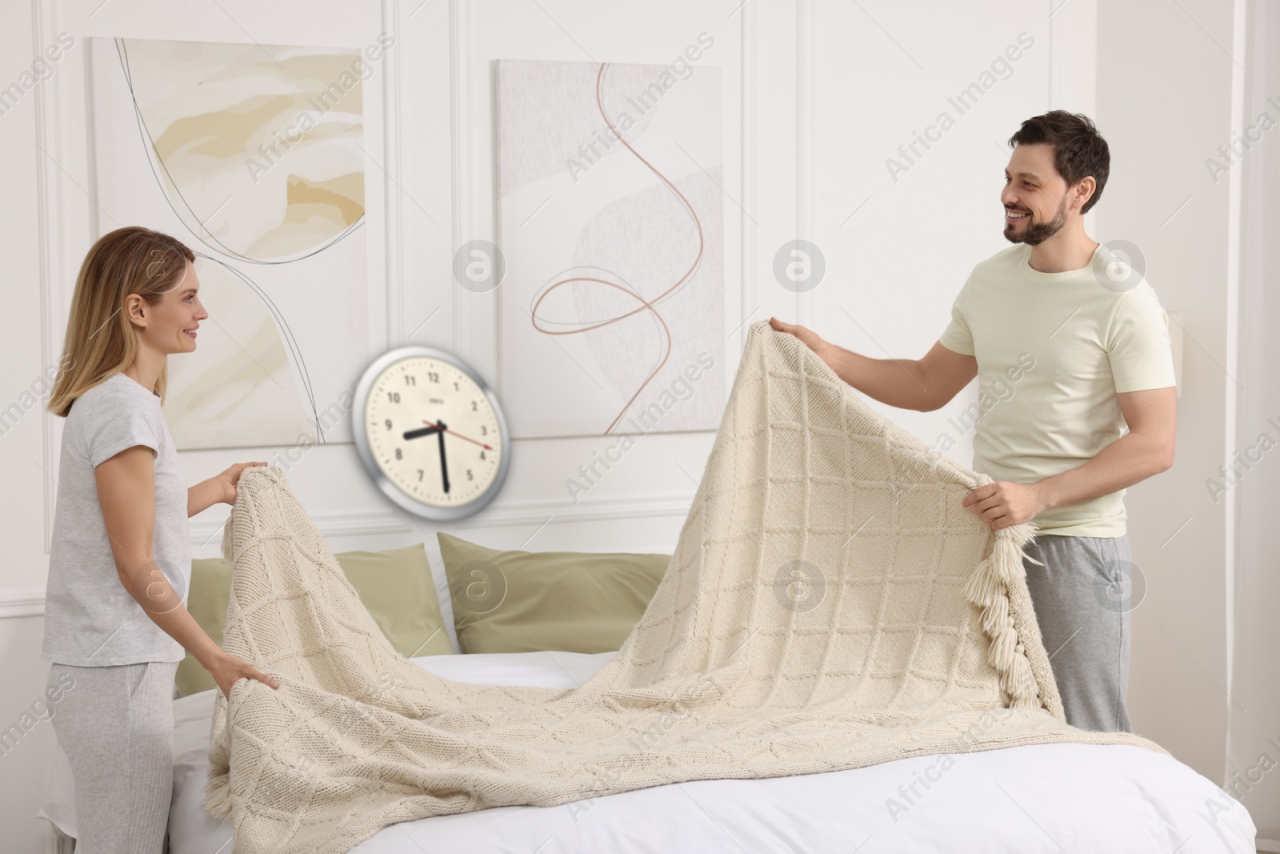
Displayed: 8h30m18s
